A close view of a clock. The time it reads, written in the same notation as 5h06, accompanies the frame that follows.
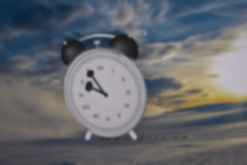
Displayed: 9h55
